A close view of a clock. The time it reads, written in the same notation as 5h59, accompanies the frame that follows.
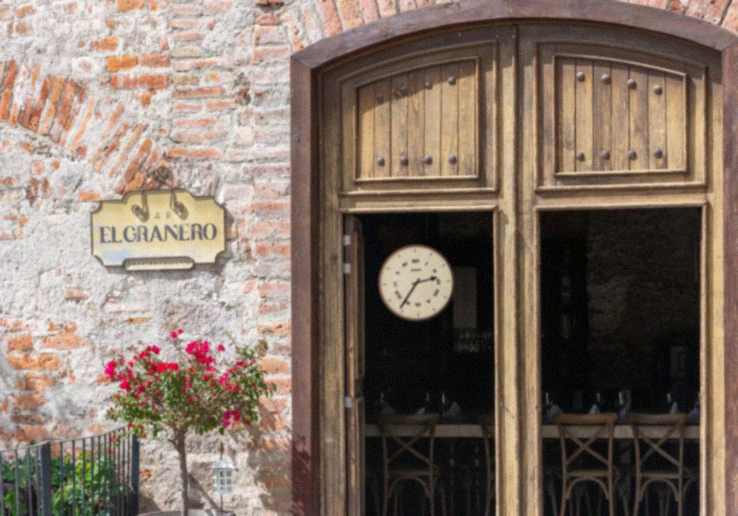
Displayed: 2h36
